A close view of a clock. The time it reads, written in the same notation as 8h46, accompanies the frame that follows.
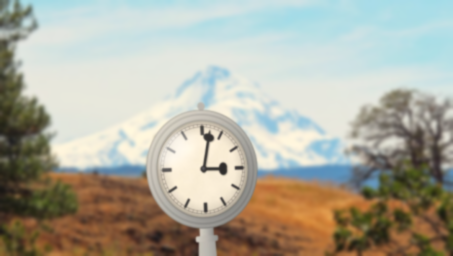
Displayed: 3h02
